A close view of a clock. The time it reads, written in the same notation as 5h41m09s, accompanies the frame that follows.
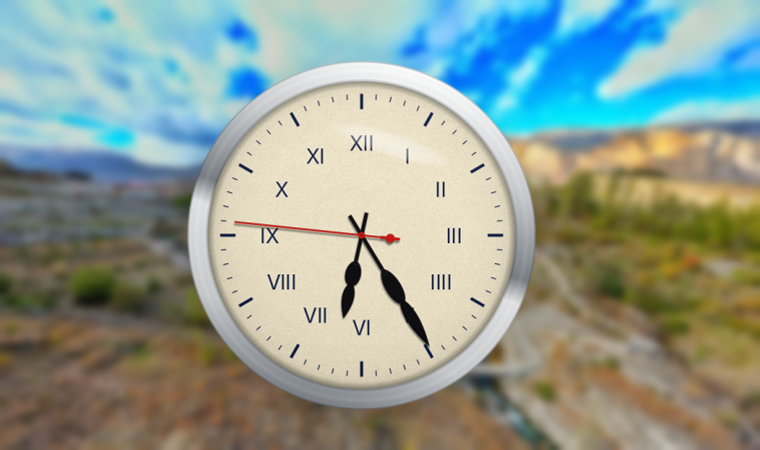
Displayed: 6h24m46s
